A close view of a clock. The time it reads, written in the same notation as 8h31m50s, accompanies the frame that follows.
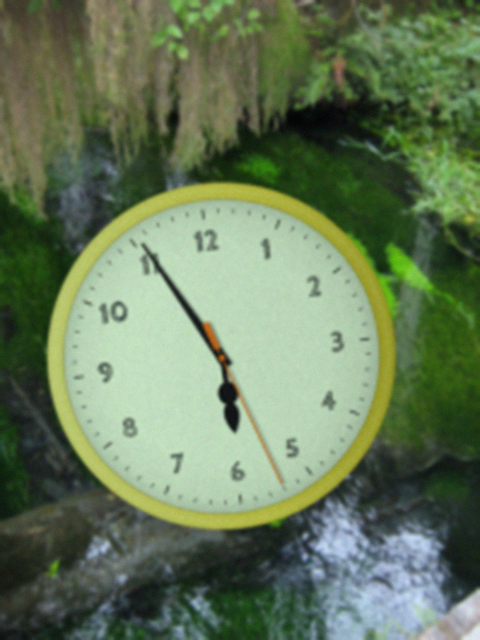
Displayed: 5h55m27s
